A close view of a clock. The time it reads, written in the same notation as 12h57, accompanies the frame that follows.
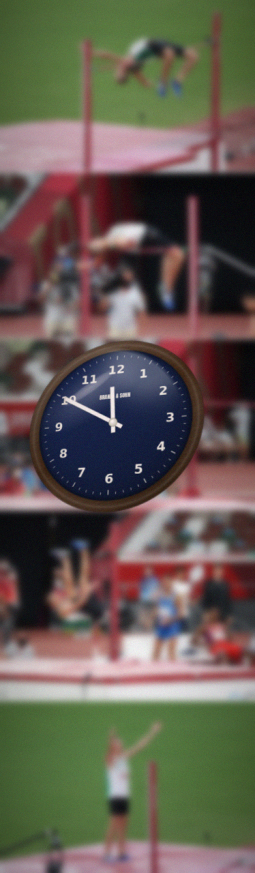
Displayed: 11h50
